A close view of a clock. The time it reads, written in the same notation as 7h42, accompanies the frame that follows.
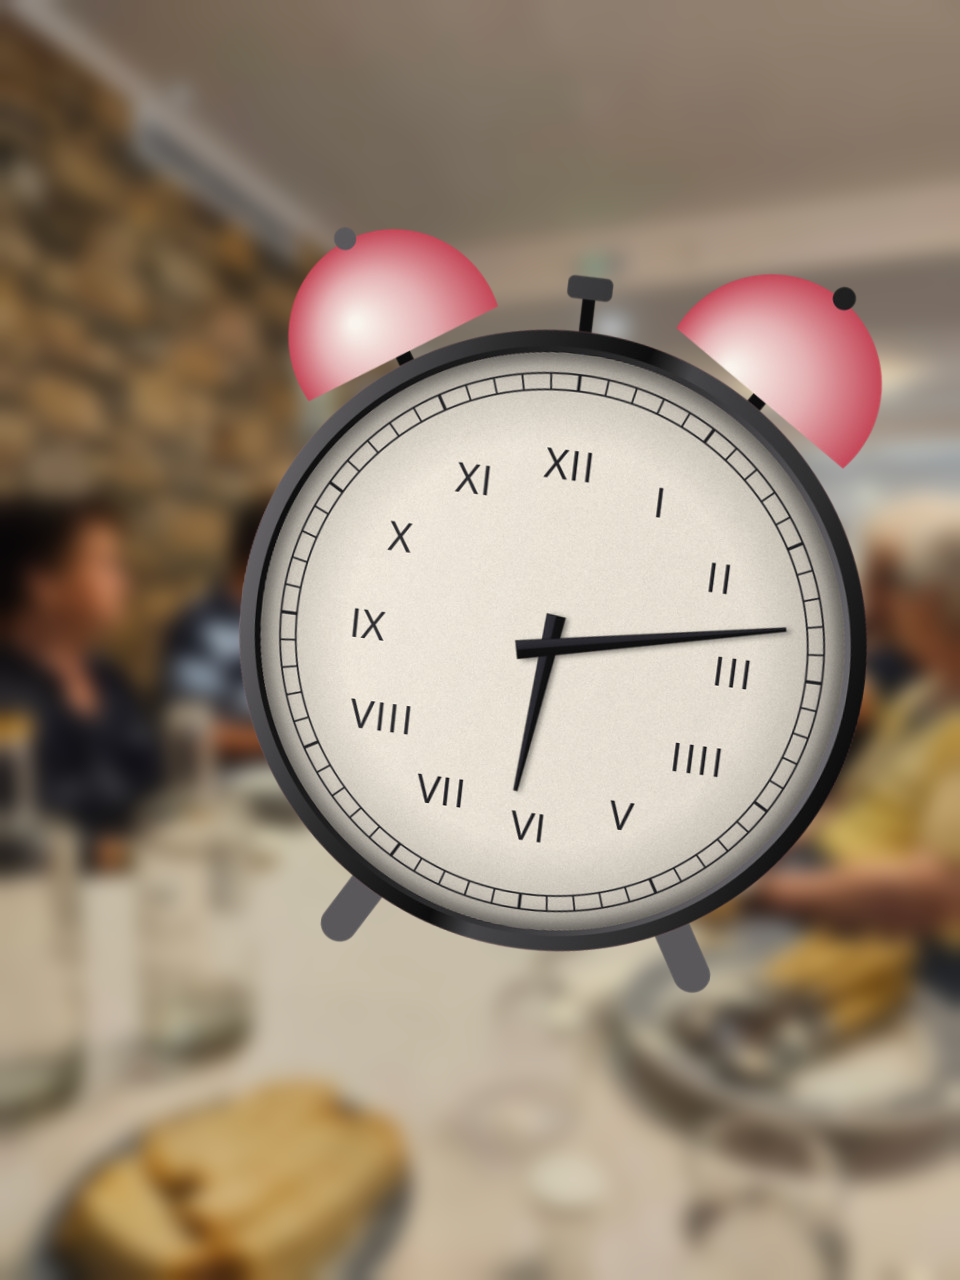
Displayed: 6h13
